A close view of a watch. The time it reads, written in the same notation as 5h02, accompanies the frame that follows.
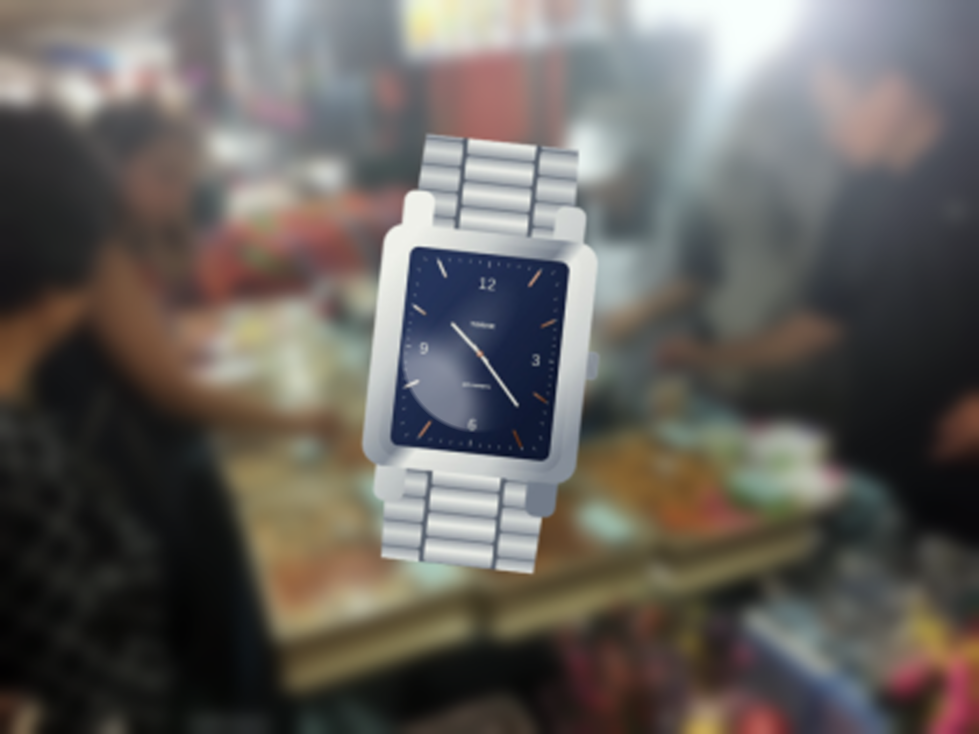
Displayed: 10h23
